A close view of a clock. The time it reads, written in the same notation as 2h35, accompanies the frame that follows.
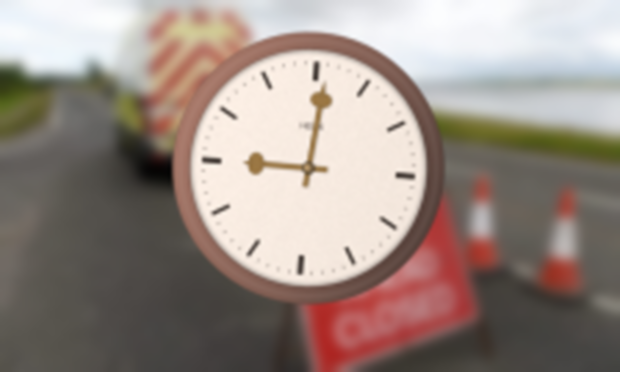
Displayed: 9h01
